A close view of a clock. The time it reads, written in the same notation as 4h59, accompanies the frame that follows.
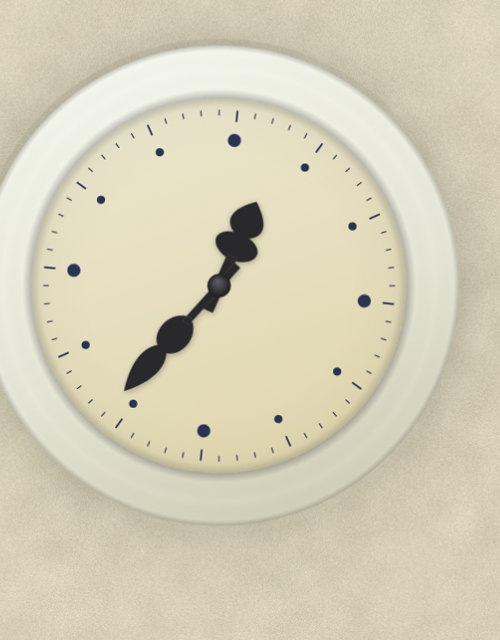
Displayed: 12h36
